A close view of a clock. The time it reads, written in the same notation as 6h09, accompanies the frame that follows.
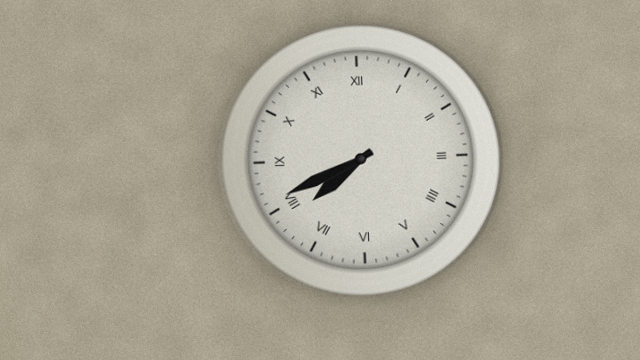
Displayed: 7h41
